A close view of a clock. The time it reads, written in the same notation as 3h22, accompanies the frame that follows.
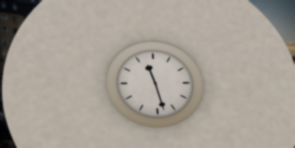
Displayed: 11h28
